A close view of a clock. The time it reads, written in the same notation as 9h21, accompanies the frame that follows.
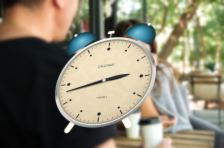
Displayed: 2h43
